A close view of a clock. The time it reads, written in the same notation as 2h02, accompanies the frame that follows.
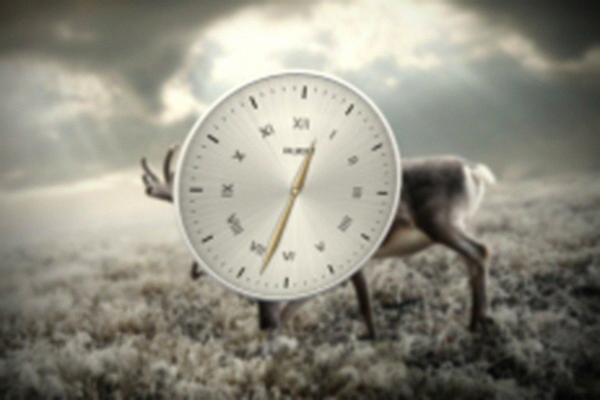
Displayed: 12h33
